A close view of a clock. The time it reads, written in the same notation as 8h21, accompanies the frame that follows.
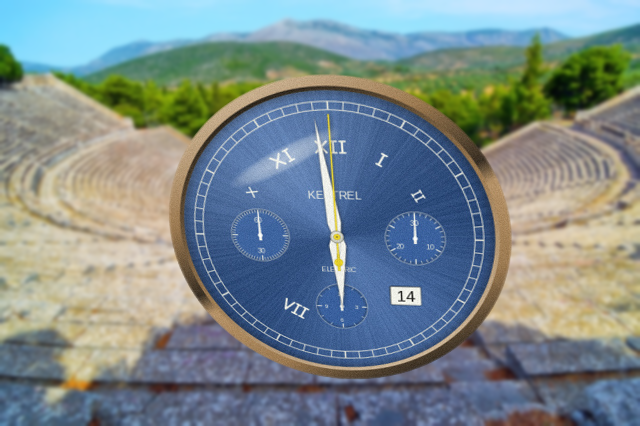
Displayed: 5h59
